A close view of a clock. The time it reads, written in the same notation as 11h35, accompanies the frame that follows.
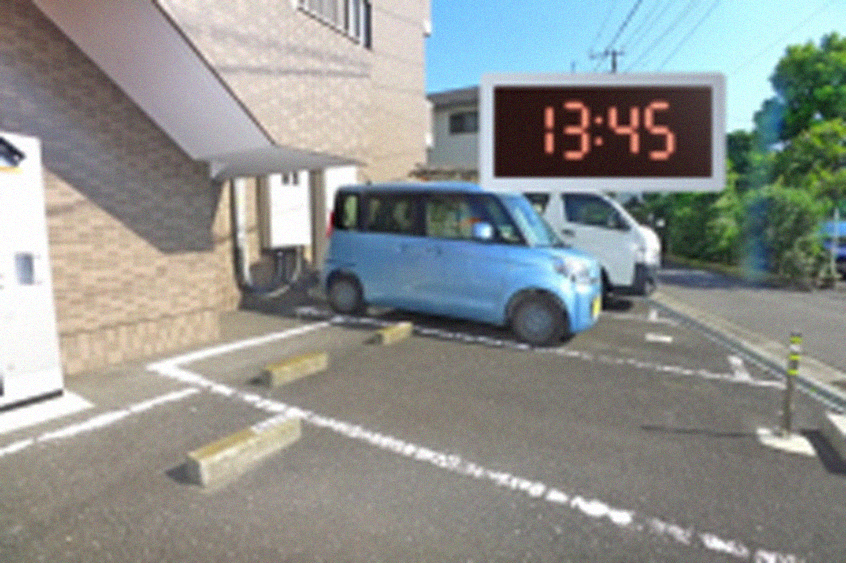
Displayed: 13h45
